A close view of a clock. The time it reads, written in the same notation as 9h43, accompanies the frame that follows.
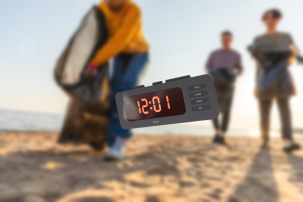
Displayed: 12h01
